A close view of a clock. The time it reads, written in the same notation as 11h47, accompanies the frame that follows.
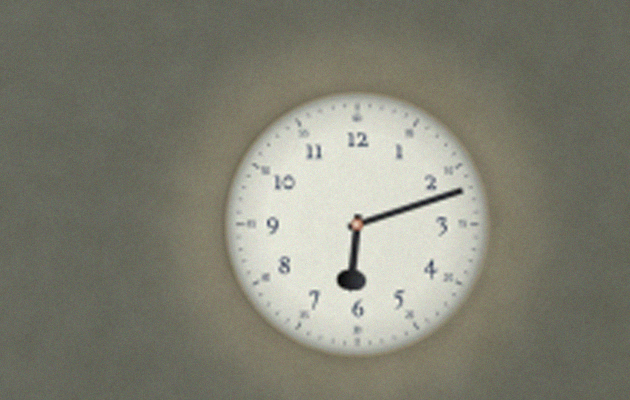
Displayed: 6h12
